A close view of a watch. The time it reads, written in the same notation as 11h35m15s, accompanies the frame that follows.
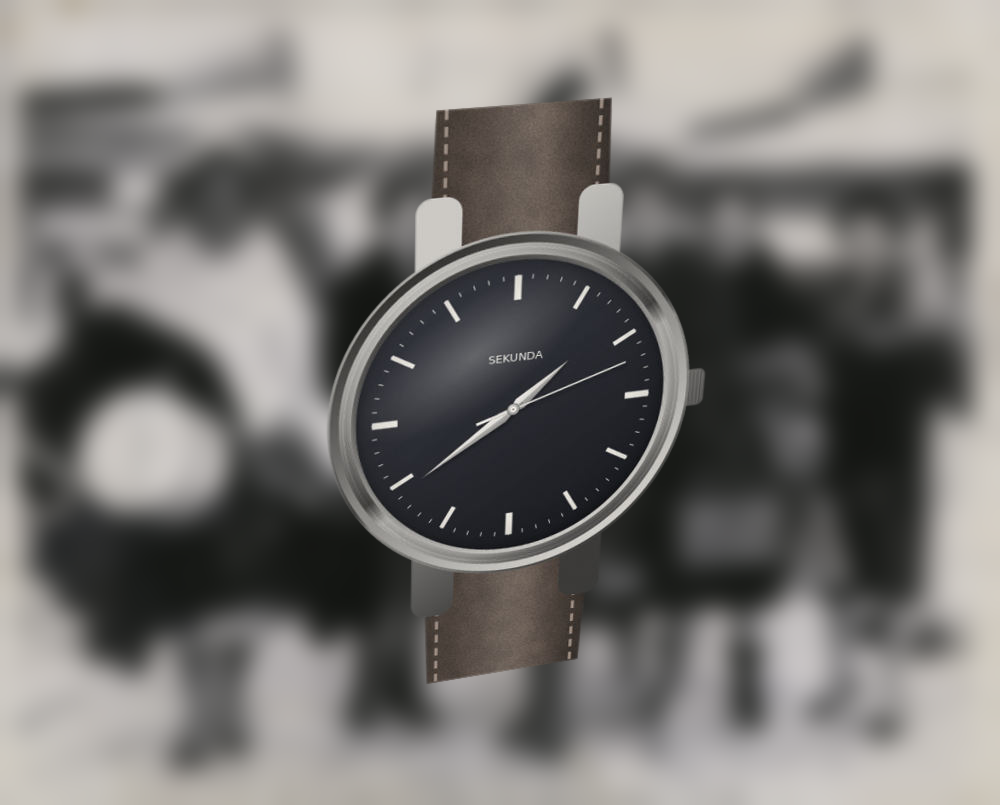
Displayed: 1h39m12s
